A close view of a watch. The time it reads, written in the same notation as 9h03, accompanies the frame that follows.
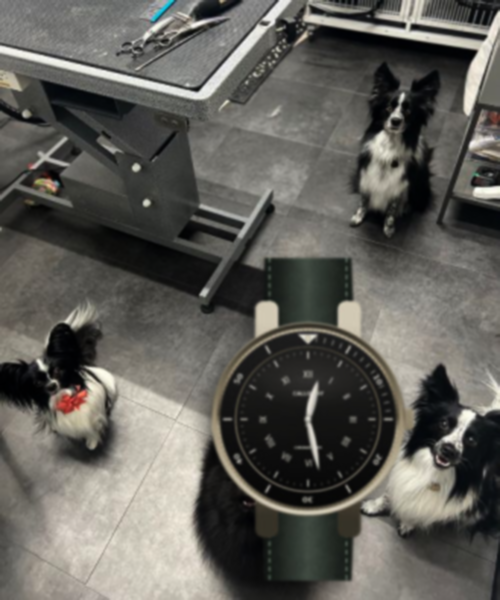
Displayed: 12h28
